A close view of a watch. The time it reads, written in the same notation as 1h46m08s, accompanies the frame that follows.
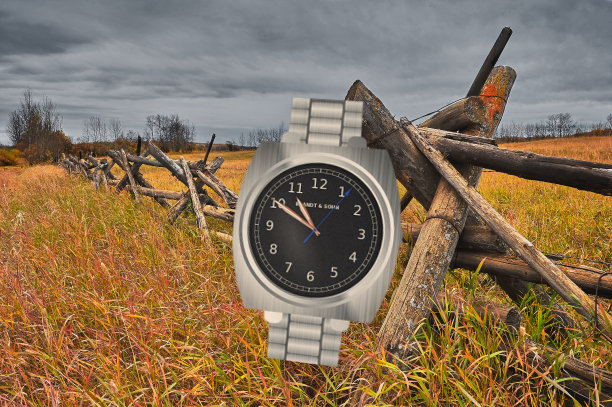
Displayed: 10h50m06s
